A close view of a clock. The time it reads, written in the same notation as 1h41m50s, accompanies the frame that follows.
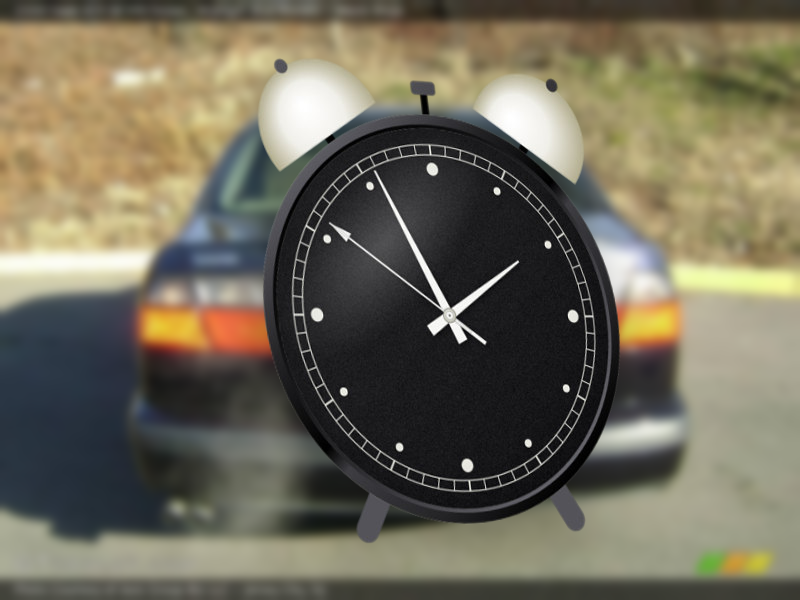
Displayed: 1h55m51s
